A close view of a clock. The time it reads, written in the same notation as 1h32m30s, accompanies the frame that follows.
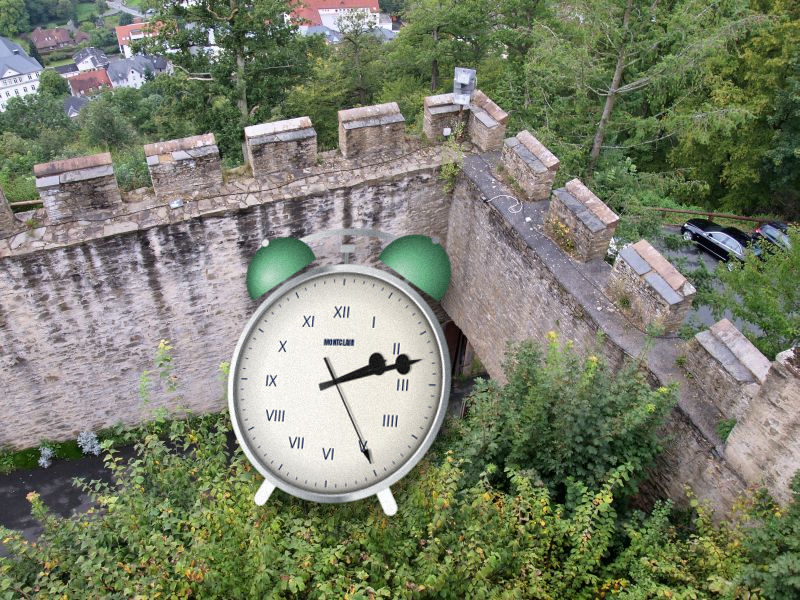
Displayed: 2h12m25s
